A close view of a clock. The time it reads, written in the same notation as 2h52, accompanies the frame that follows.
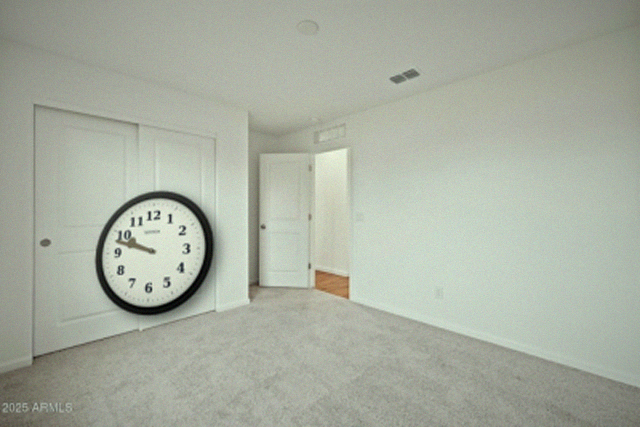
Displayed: 9h48
